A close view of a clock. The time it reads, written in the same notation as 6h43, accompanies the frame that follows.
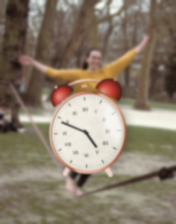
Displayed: 4h49
